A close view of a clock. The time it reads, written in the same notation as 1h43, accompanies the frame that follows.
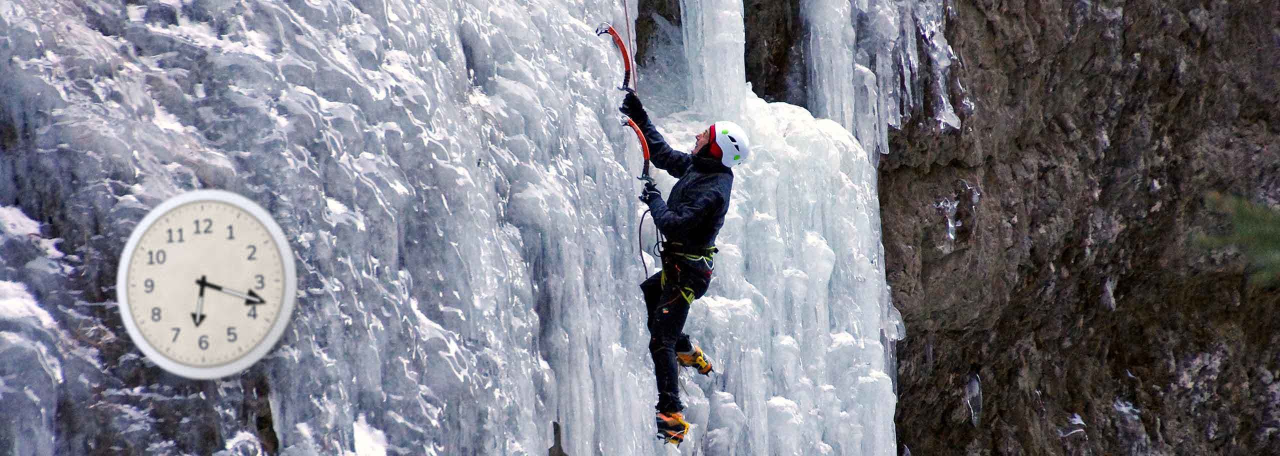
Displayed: 6h18
